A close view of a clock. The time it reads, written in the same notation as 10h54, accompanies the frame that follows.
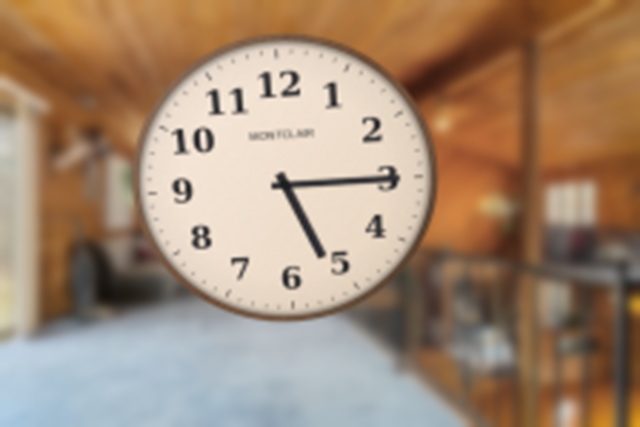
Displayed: 5h15
